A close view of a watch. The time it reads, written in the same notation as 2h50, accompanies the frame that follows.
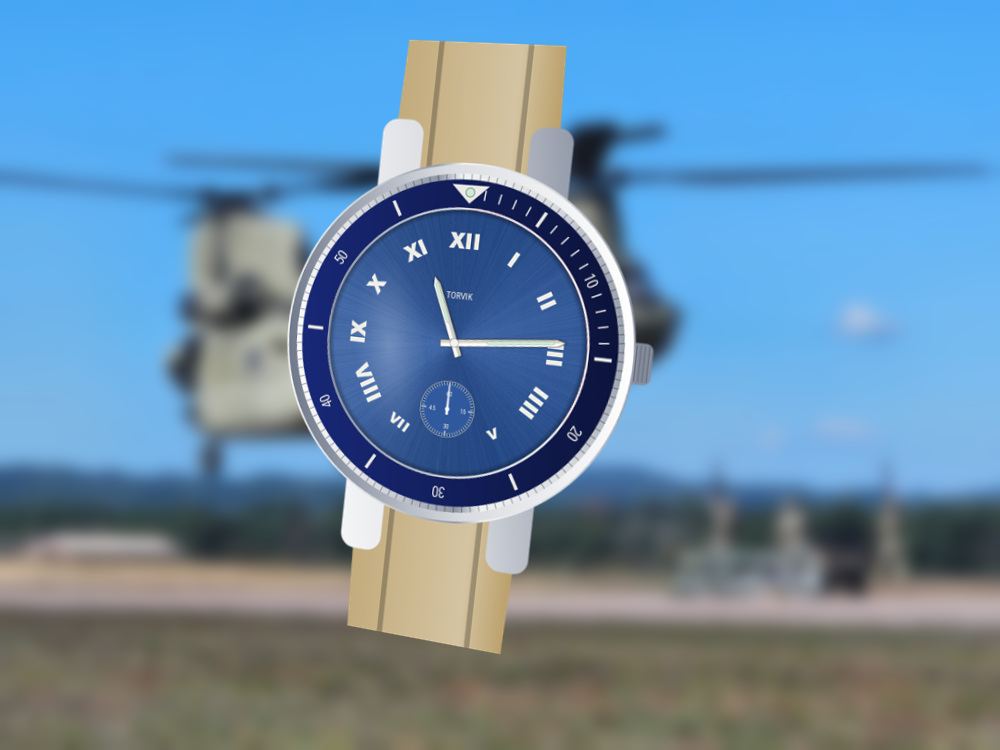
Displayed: 11h14
